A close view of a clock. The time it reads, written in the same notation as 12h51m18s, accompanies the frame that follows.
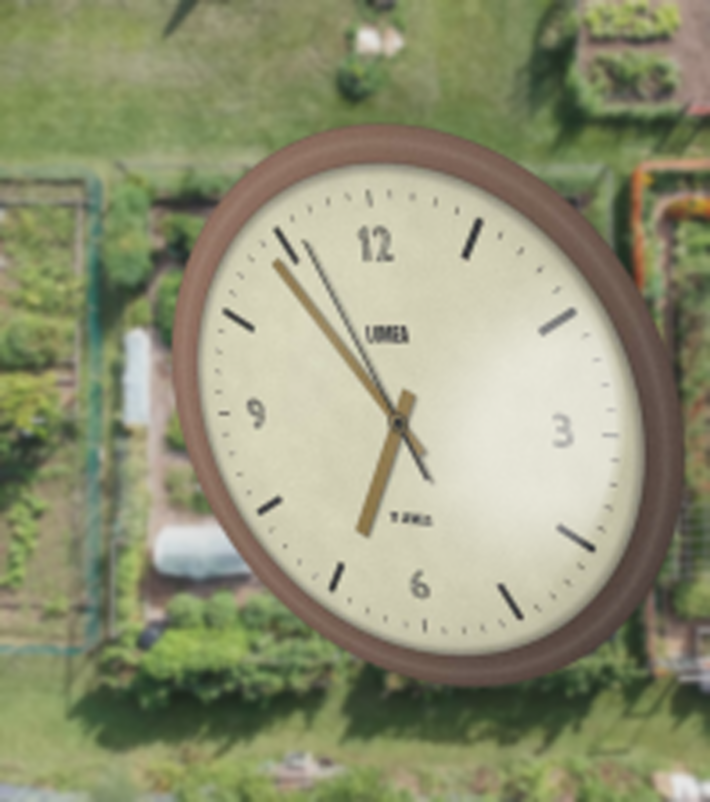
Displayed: 6h53m56s
